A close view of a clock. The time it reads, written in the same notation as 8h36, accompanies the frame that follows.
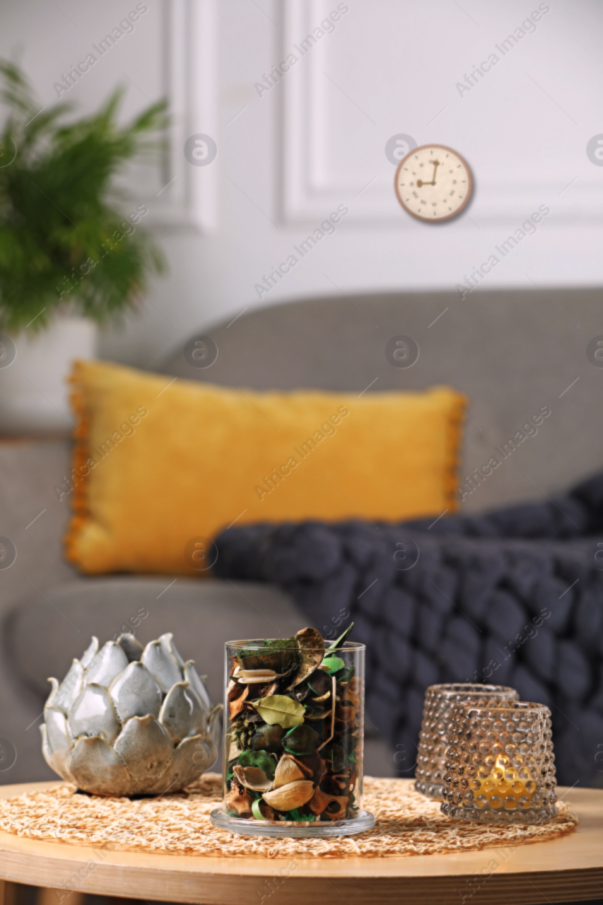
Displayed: 9h02
